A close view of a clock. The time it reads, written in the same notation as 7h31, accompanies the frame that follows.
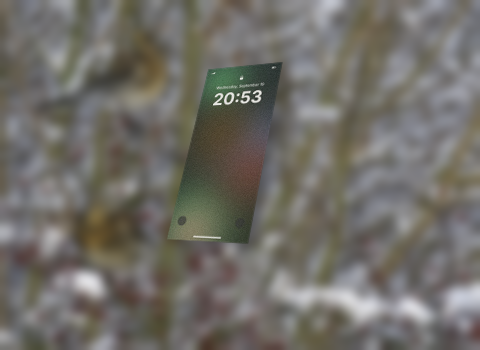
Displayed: 20h53
